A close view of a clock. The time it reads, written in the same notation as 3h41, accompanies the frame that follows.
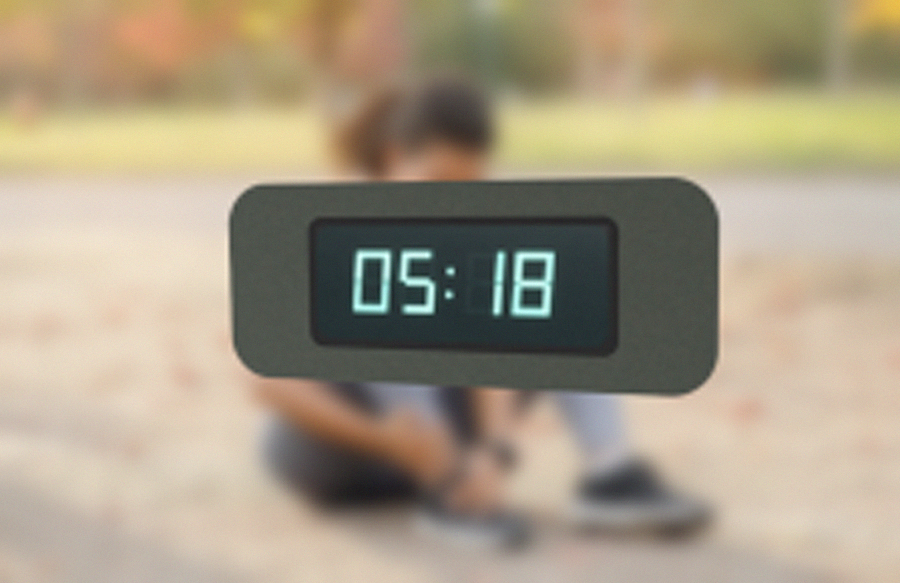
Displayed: 5h18
